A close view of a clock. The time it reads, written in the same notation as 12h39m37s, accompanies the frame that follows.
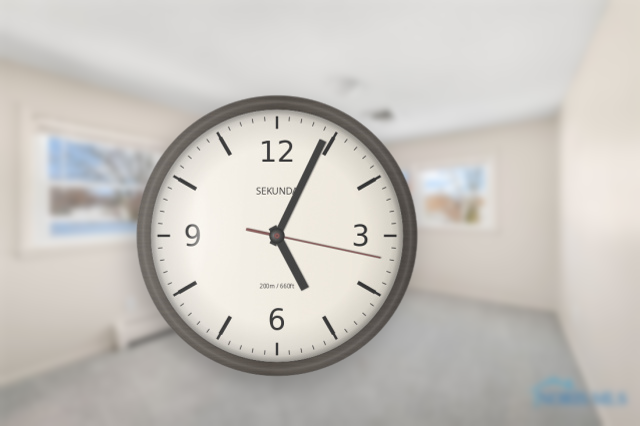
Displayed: 5h04m17s
